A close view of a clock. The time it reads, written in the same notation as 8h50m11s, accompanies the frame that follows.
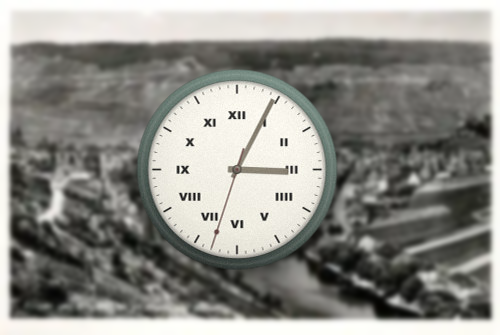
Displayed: 3h04m33s
